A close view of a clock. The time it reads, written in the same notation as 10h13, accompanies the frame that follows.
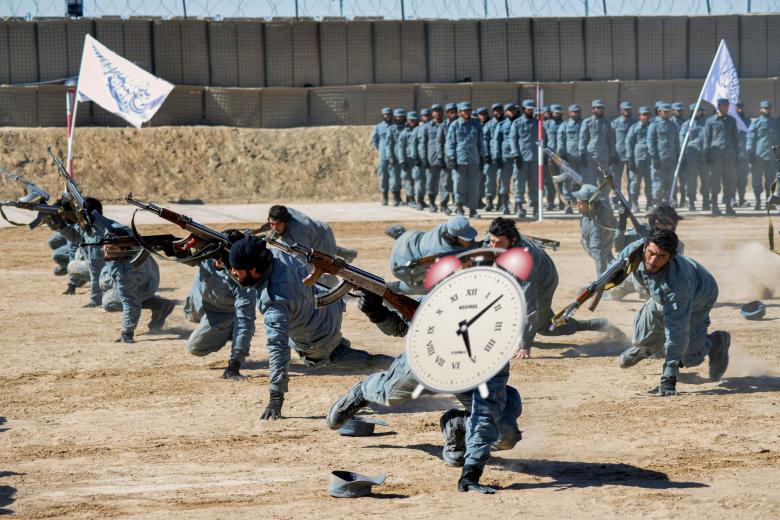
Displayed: 5h08
